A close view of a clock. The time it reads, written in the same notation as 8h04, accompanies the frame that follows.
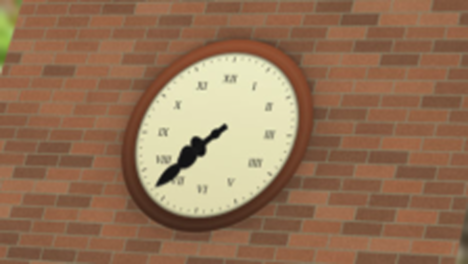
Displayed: 7h37
